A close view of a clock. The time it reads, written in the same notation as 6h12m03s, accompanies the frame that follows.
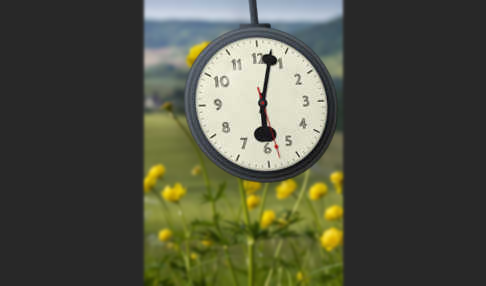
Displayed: 6h02m28s
